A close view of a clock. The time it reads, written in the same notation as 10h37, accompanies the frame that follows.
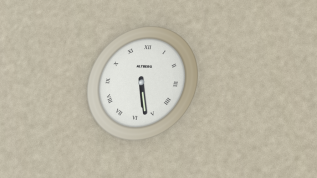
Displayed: 5h27
